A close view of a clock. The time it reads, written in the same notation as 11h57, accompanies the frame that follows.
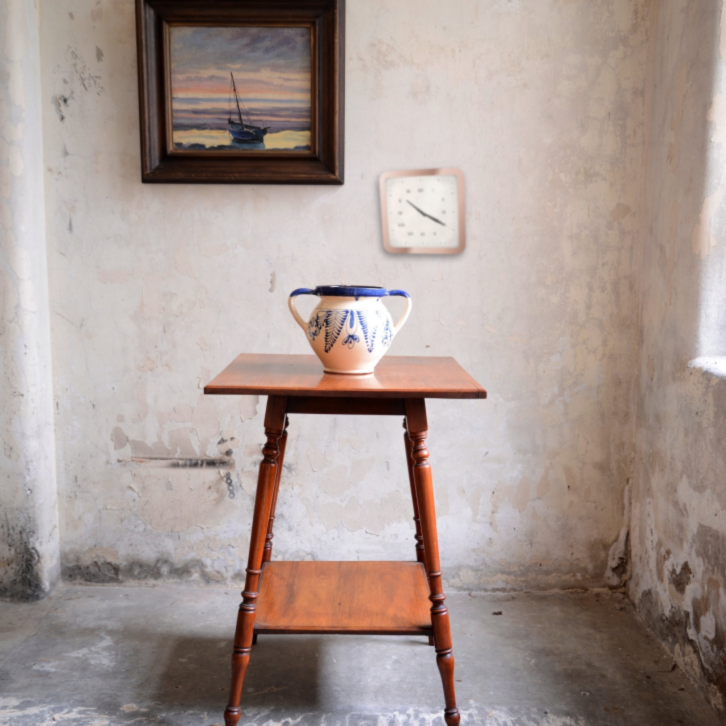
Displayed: 10h20
